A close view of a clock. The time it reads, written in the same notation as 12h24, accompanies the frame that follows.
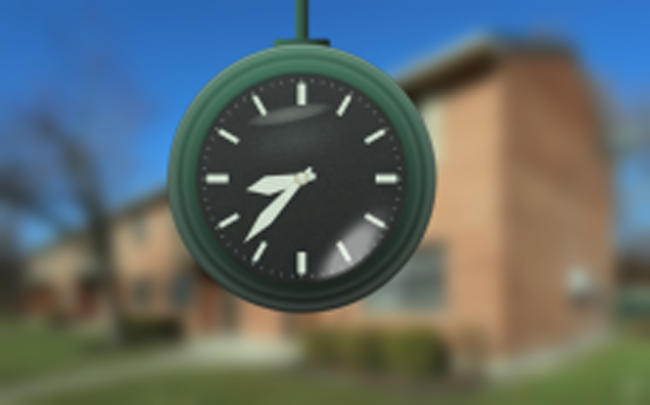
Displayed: 8h37
